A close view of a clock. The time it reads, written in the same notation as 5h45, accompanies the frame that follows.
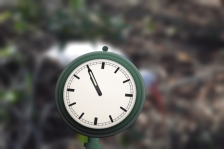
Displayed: 10h55
